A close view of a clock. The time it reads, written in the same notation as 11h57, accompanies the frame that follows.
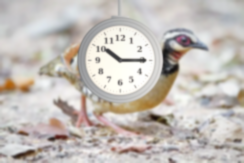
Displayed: 10h15
